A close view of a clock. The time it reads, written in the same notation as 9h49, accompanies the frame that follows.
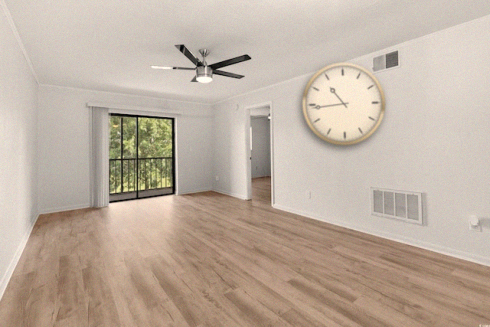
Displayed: 10h44
